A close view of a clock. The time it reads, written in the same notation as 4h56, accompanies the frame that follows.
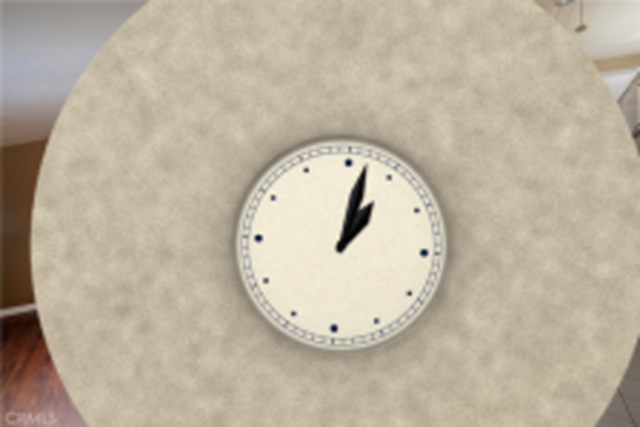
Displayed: 1h02
